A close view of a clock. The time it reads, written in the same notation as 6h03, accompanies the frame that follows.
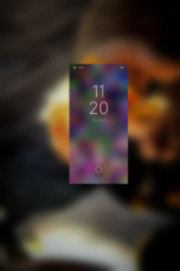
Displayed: 11h20
